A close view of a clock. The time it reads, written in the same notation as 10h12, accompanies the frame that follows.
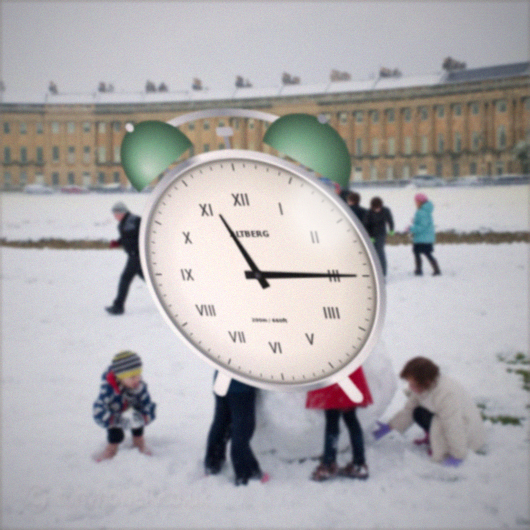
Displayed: 11h15
